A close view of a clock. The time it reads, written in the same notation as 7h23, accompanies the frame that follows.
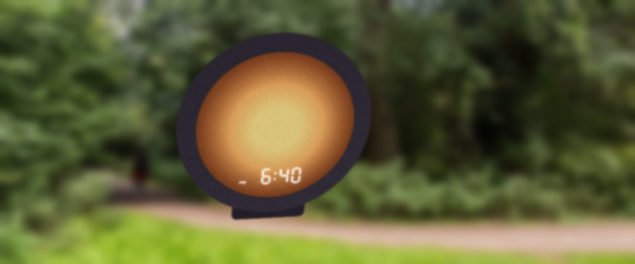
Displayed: 6h40
